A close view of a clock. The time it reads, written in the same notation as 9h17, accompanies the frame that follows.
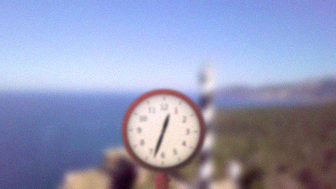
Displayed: 12h33
